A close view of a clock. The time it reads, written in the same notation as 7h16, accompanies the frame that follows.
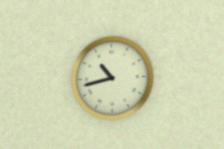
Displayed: 10h43
